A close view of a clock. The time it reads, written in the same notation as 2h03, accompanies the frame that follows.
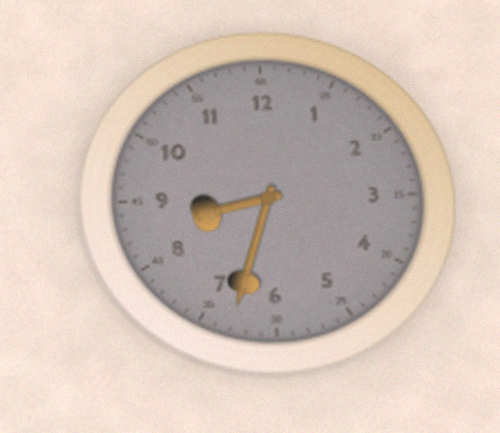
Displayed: 8h33
